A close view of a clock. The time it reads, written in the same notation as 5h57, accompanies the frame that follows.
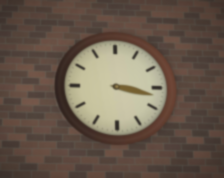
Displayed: 3h17
